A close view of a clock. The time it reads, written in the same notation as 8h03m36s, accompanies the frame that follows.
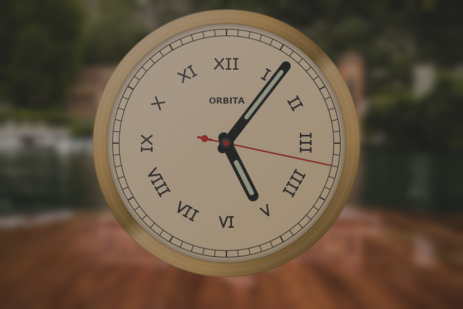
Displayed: 5h06m17s
